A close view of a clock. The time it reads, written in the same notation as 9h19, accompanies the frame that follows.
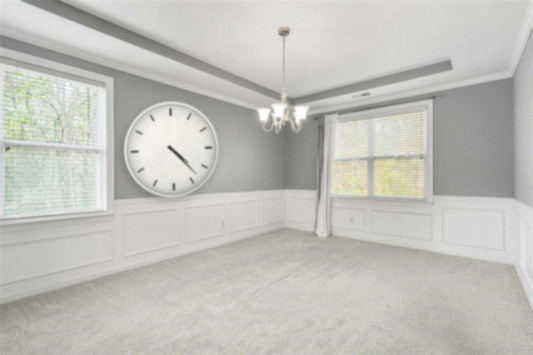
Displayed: 4h23
